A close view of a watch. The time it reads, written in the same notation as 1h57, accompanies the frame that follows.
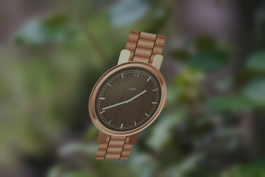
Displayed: 1h41
